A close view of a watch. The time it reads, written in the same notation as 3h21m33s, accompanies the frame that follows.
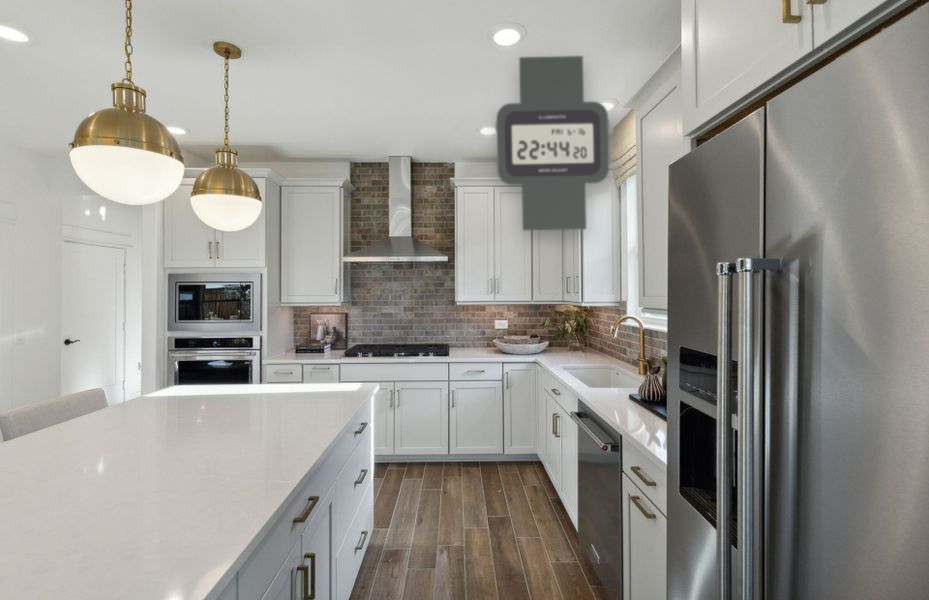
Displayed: 22h44m20s
